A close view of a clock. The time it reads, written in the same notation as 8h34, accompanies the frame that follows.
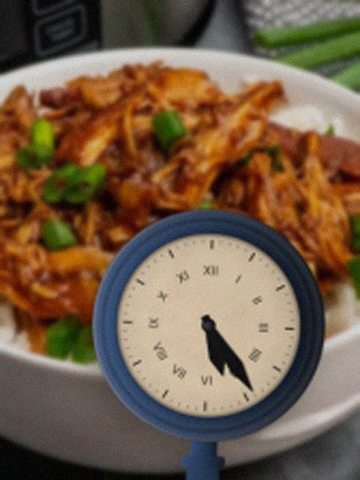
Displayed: 5h24
